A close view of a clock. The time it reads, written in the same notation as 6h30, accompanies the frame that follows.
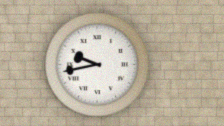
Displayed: 9h43
